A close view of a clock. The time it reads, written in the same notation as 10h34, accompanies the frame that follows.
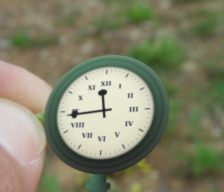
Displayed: 11h44
